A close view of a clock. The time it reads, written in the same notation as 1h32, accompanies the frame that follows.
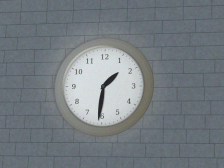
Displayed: 1h31
